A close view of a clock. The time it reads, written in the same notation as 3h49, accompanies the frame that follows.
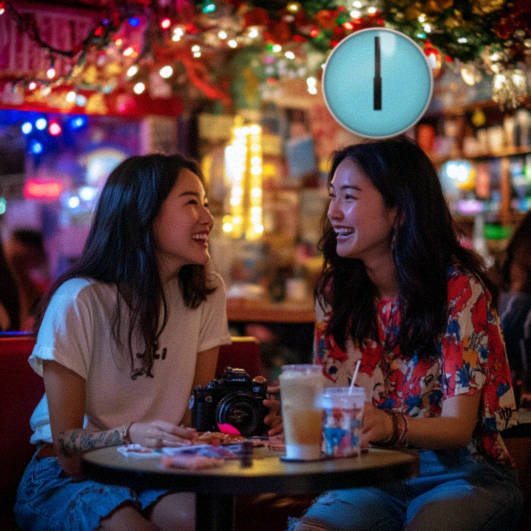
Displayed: 6h00
